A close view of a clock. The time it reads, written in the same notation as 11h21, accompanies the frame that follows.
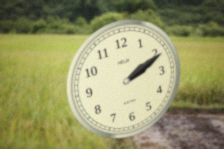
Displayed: 2h11
